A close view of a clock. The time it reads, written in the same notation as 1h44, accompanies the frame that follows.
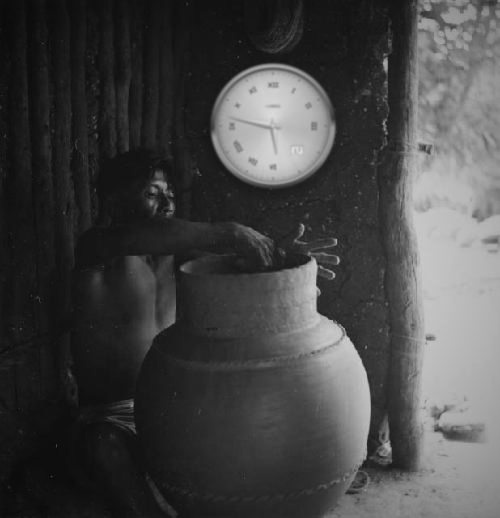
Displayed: 5h47
